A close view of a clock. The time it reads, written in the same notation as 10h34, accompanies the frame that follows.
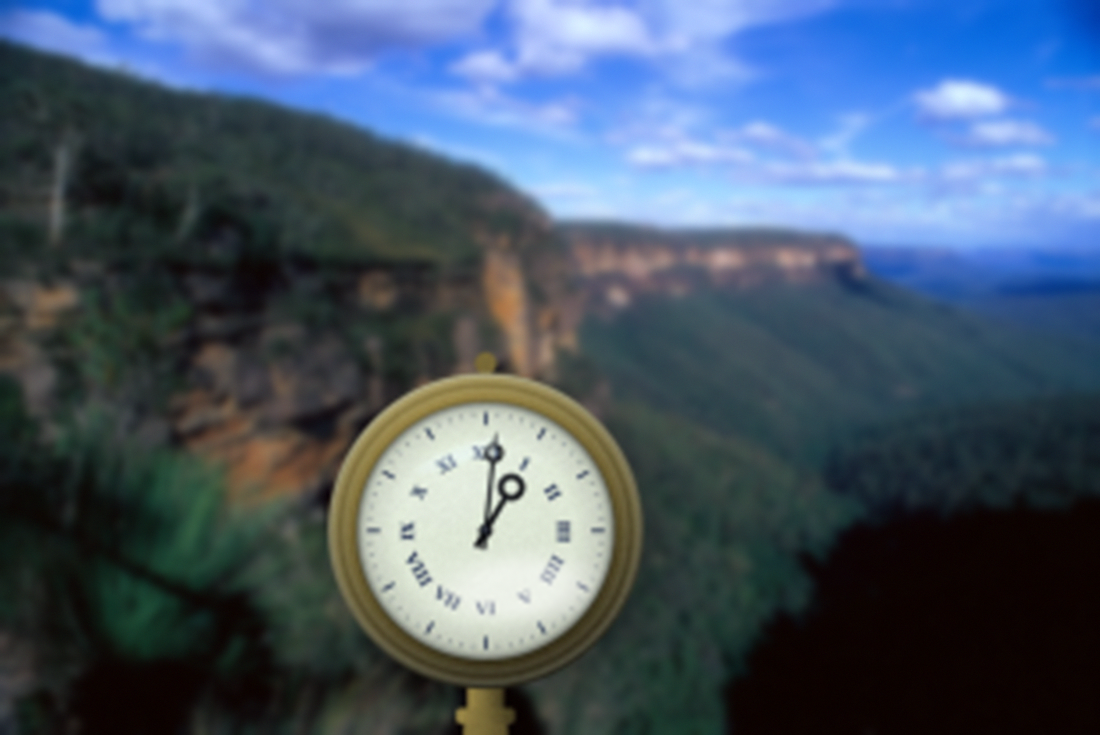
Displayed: 1h01
